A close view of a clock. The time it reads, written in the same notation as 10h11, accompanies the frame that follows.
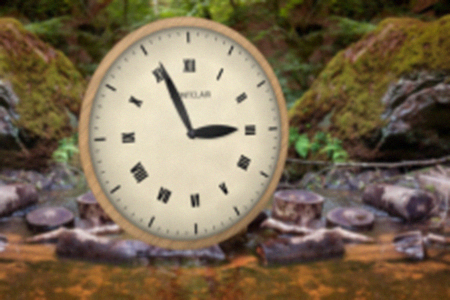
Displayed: 2h56
